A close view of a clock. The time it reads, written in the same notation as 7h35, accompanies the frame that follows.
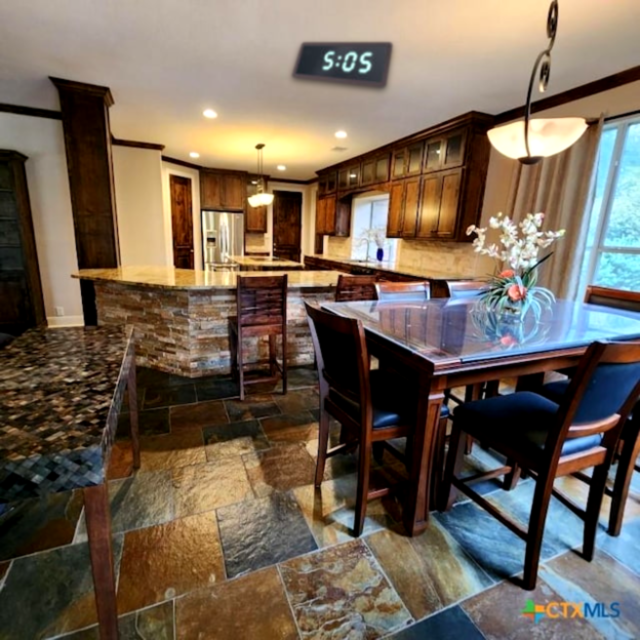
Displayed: 5h05
